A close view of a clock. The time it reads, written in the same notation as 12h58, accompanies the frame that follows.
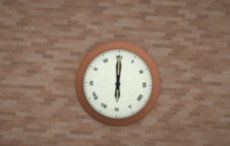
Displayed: 6h00
